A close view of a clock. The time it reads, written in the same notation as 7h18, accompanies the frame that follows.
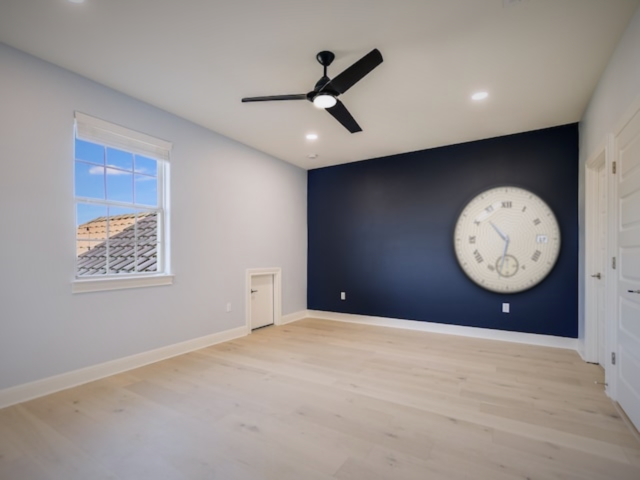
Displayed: 10h32
